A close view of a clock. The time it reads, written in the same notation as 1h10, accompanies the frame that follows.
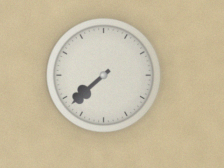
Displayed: 7h38
